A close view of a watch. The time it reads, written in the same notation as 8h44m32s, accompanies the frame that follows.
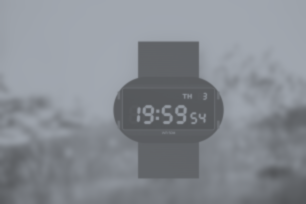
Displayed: 19h59m54s
